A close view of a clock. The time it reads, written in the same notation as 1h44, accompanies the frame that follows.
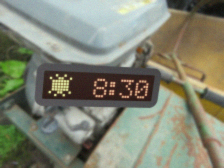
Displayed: 8h30
